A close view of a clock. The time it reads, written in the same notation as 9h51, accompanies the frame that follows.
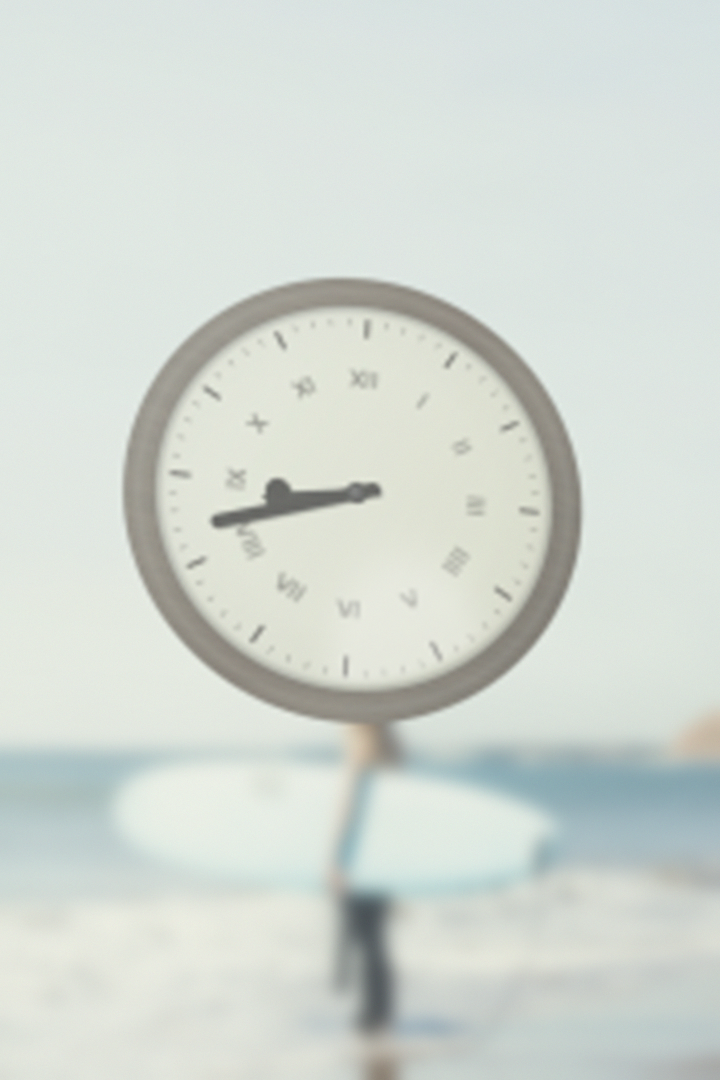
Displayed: 8h42
